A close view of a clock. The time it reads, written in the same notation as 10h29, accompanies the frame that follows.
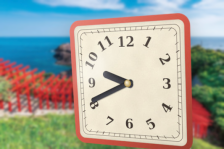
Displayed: 9h41
